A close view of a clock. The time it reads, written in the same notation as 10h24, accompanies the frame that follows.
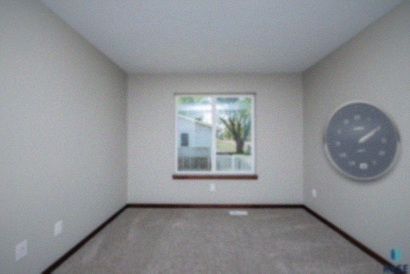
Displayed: 2h10
